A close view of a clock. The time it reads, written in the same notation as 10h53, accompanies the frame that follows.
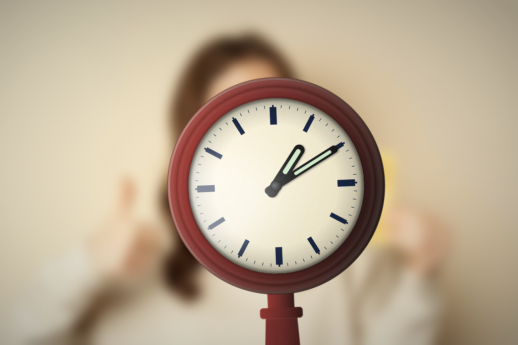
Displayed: 1h10
